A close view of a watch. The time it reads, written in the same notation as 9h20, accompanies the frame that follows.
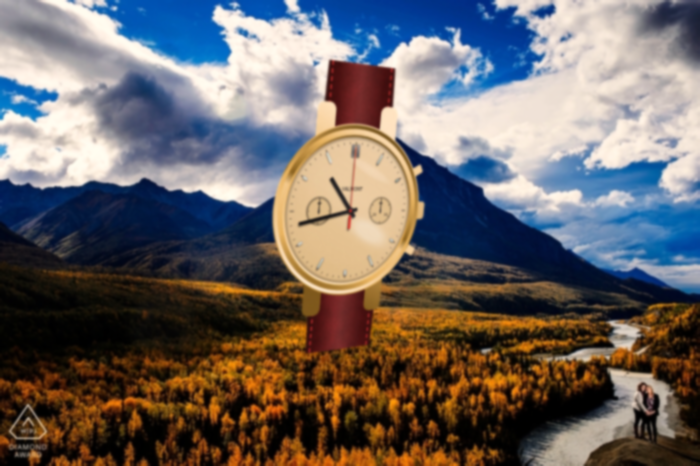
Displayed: 10h43
